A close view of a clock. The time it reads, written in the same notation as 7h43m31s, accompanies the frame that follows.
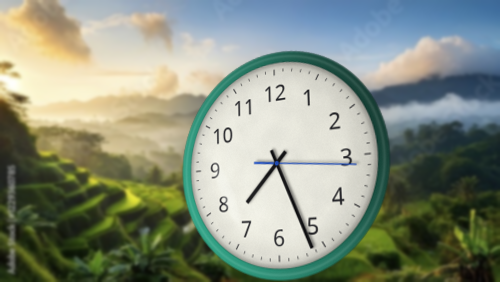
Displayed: 7h26m16s
